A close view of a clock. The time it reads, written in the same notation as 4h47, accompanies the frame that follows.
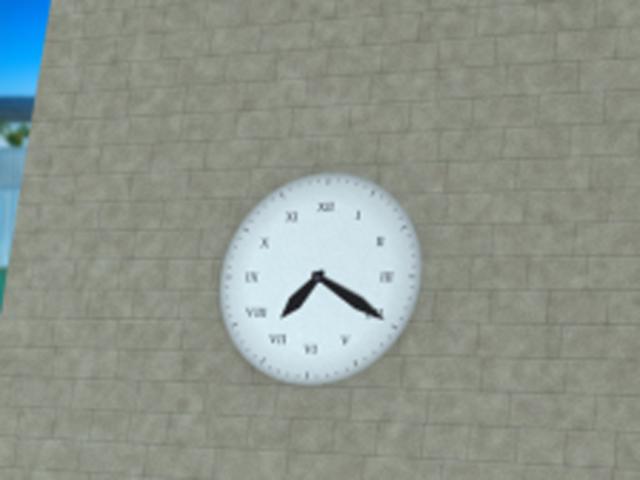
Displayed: 7h20
